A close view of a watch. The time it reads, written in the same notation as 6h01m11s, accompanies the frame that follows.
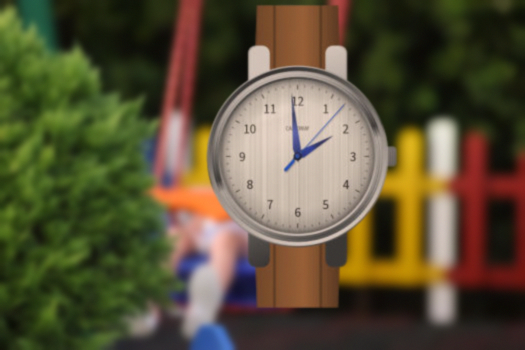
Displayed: 1h59m07s
